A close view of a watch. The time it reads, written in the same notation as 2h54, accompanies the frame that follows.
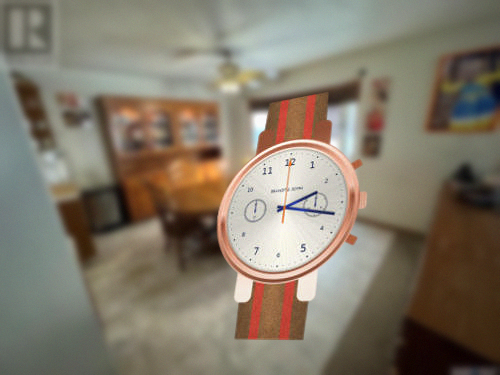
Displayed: 2h17
